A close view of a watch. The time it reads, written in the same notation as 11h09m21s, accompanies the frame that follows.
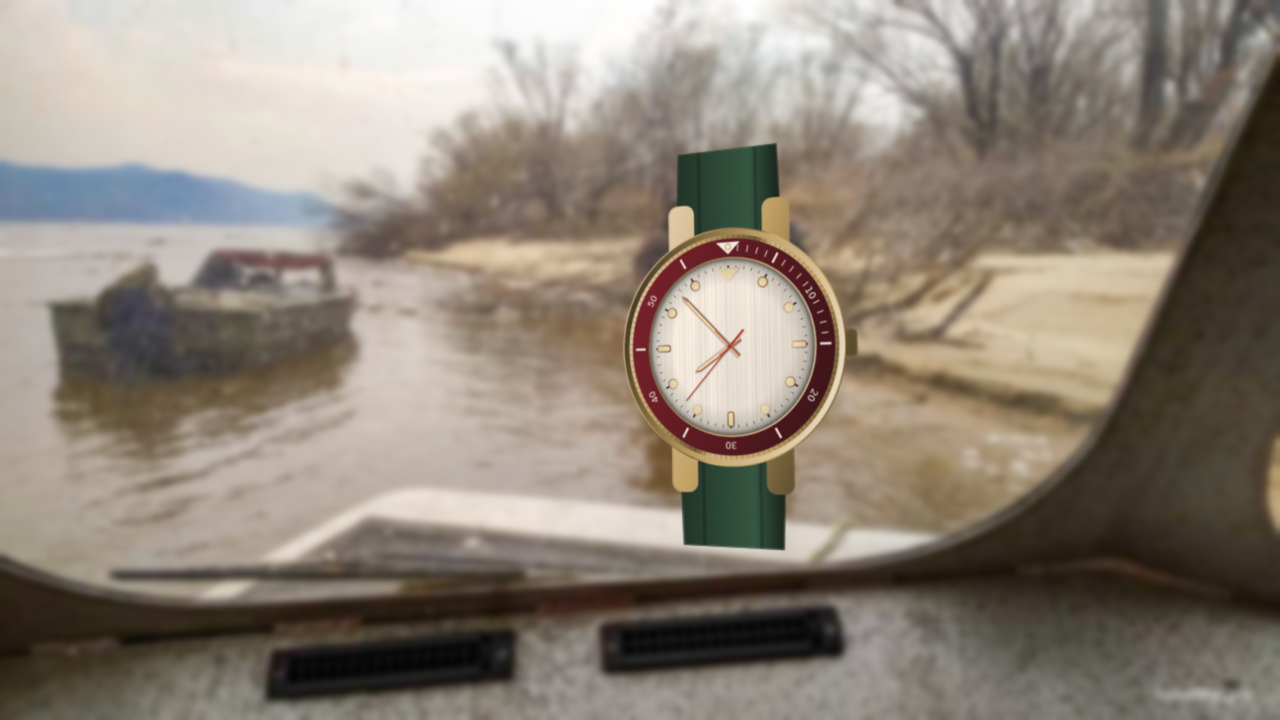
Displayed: 7h52m37s
